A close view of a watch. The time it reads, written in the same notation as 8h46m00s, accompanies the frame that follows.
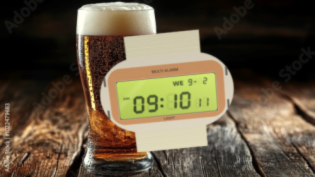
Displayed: 9h10m11s
